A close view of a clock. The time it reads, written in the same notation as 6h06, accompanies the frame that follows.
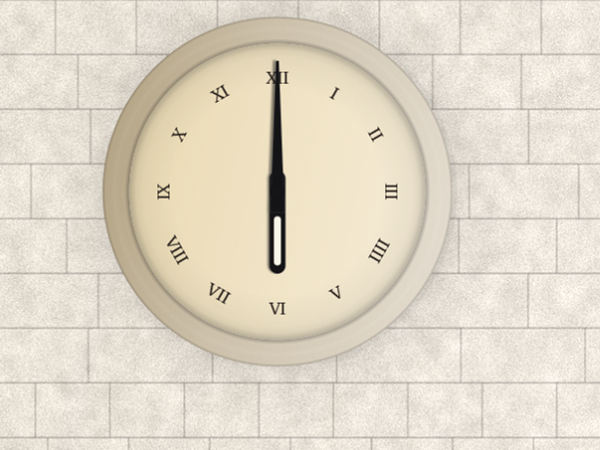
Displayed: 6h00
